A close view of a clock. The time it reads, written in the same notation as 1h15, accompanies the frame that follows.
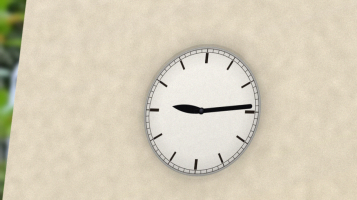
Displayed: 9h14
